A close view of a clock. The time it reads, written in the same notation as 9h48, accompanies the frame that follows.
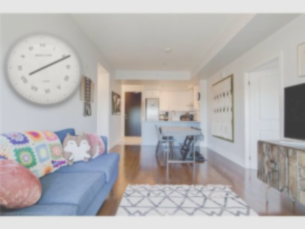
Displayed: 8h11
